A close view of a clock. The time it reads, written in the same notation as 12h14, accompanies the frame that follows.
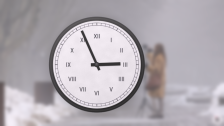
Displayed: 2h56
